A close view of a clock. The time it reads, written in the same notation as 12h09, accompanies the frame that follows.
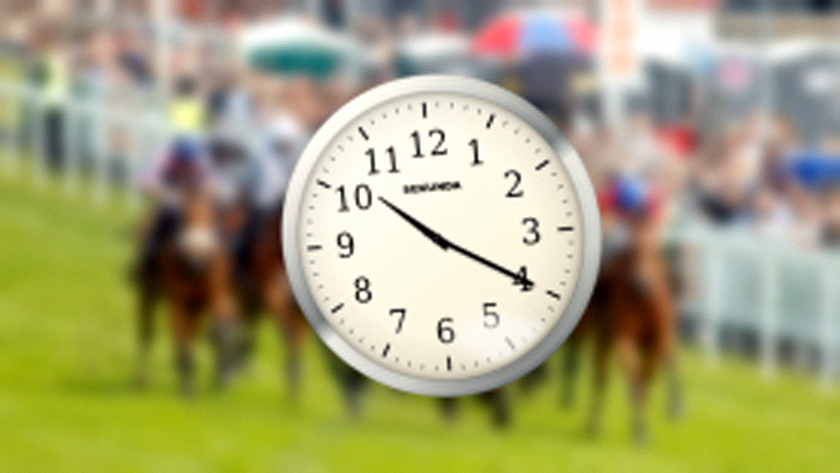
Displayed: 10h20
